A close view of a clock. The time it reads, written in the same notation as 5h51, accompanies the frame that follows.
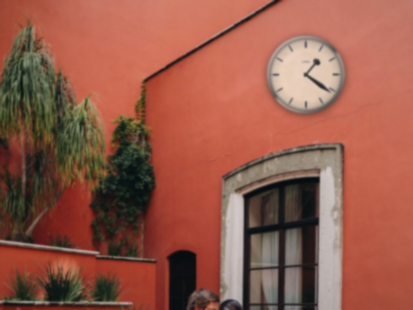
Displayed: 1h21
